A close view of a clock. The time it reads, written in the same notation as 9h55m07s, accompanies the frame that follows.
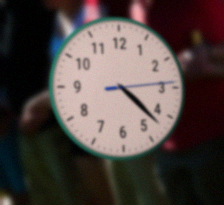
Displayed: 4h22m14s
